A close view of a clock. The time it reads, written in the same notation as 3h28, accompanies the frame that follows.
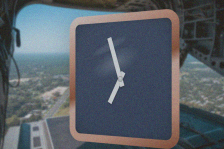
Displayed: 6h57
